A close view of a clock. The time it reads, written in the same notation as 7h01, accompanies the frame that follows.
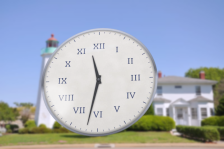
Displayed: 11h32
